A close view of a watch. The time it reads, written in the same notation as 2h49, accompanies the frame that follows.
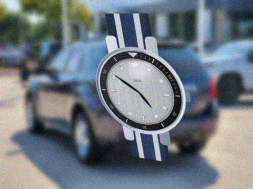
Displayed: 4h51
